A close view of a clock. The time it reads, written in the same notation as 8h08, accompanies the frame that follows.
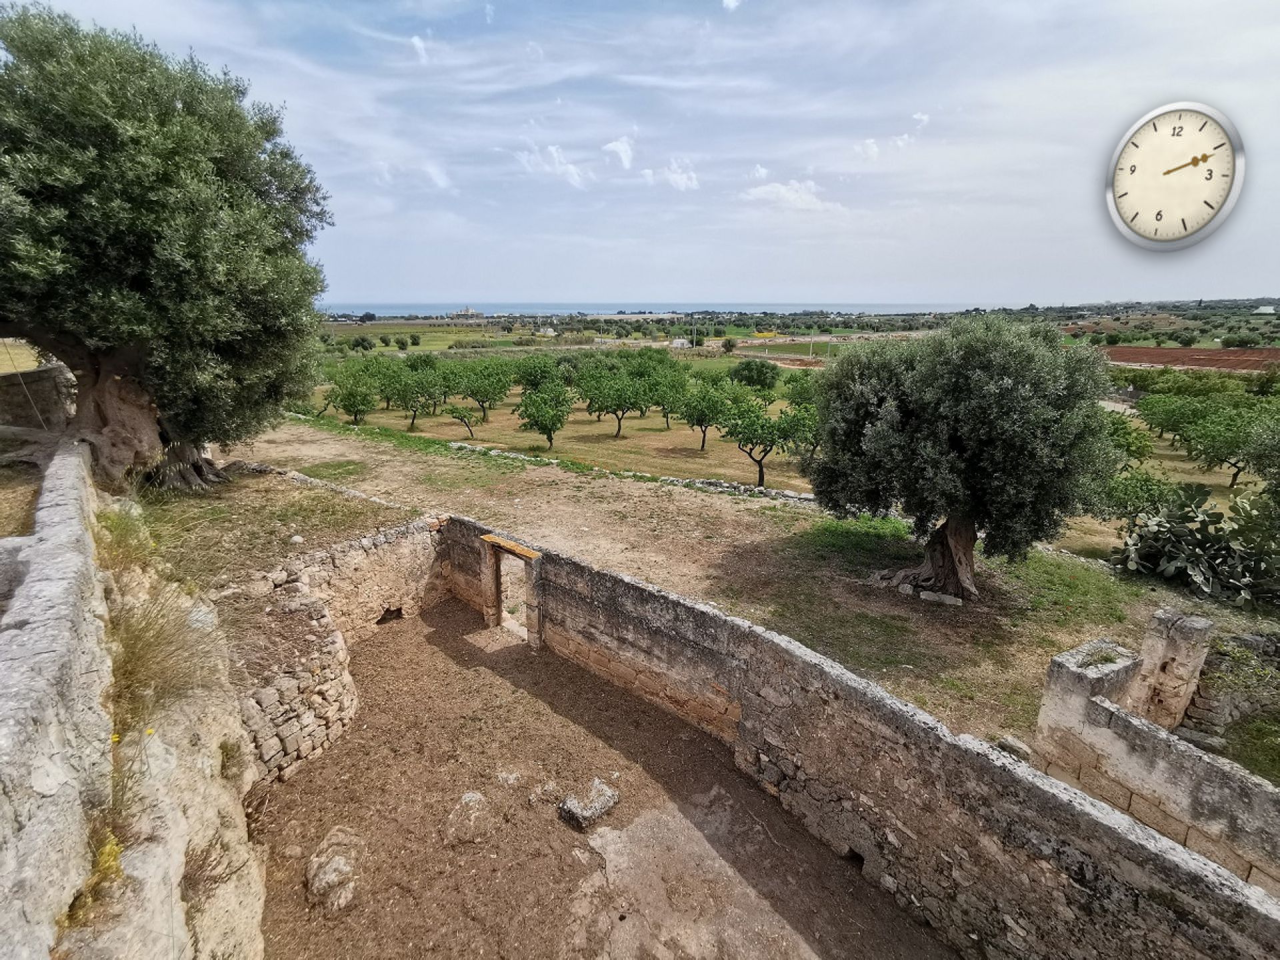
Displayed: 2h11
